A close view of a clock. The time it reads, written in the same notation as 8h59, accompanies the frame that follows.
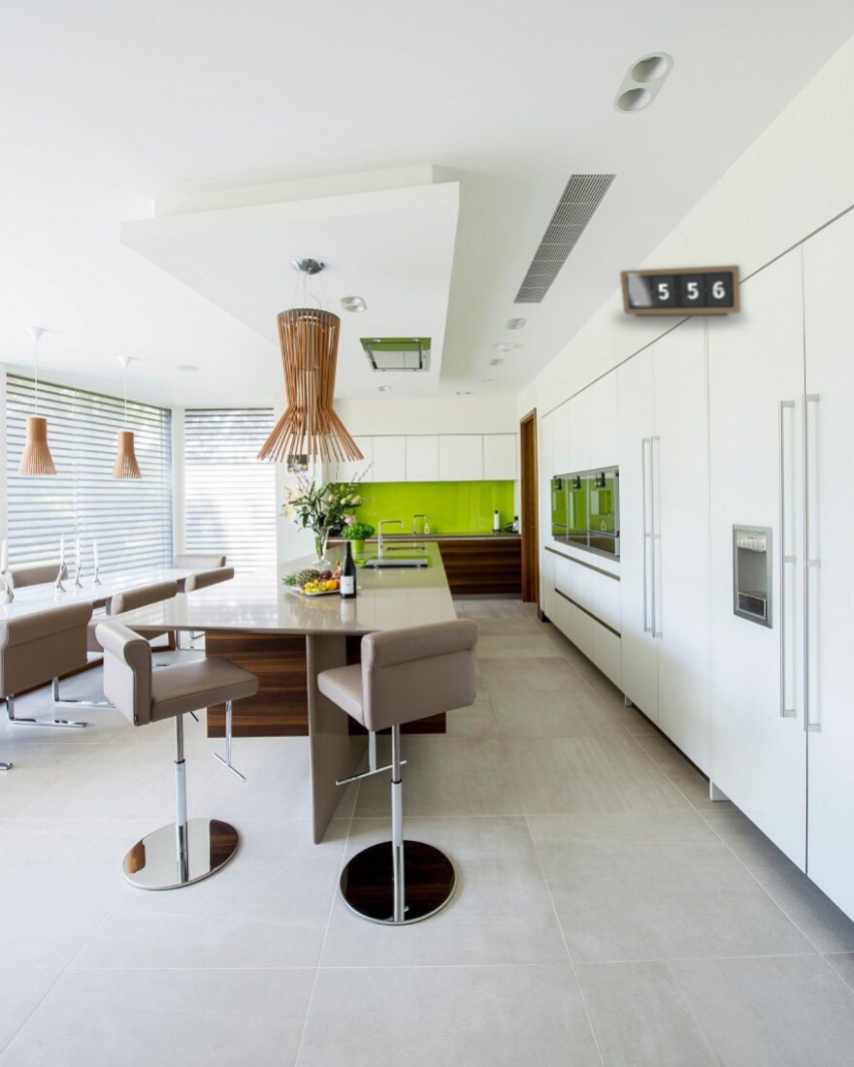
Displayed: 5h56
